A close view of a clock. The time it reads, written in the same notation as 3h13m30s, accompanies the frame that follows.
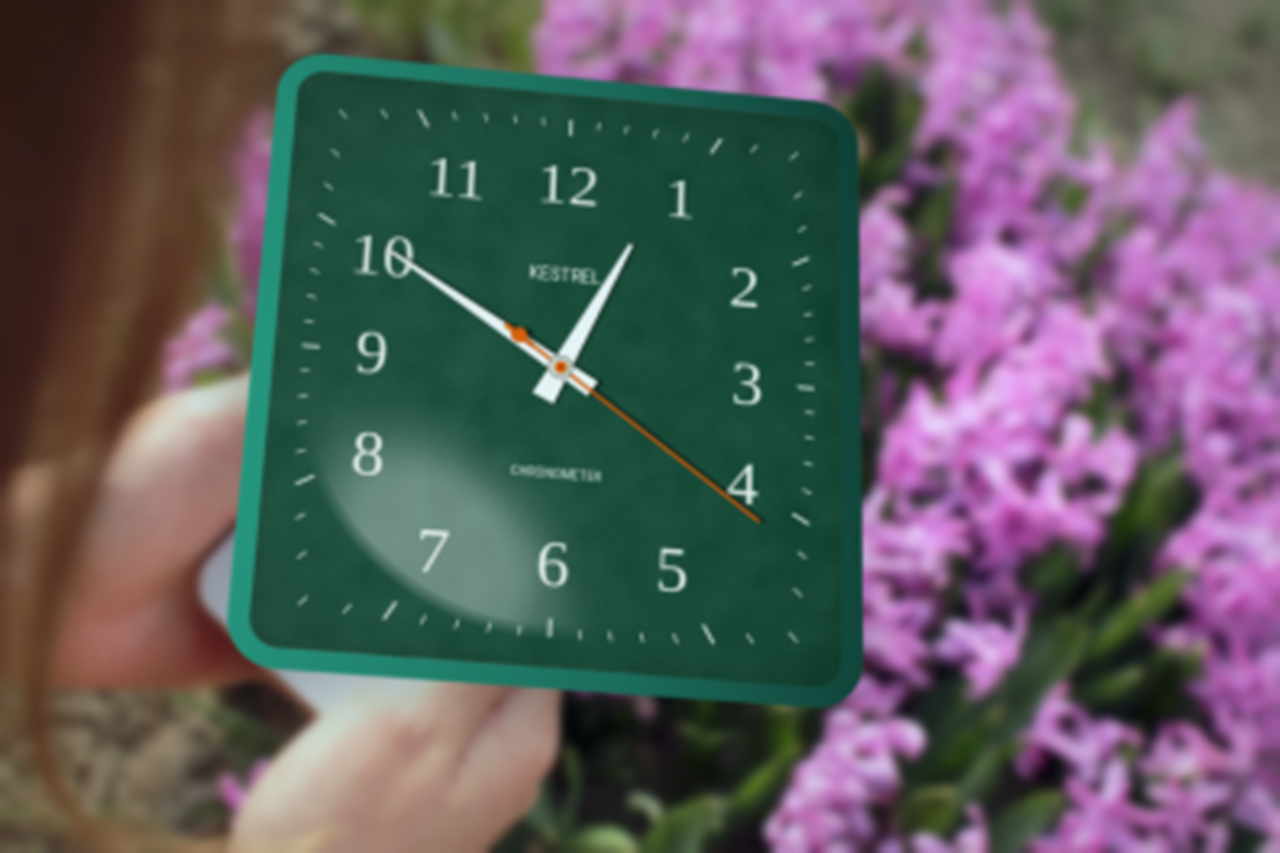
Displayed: 12h50m21s
